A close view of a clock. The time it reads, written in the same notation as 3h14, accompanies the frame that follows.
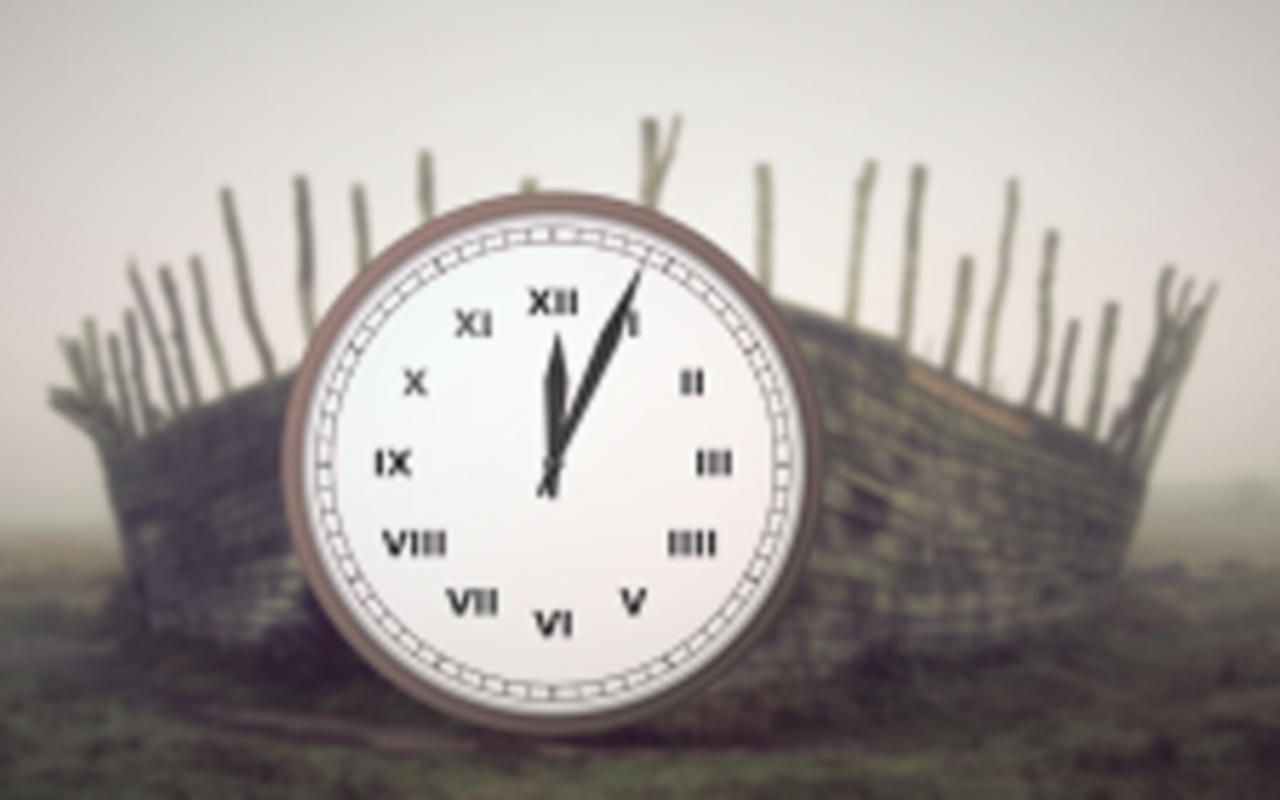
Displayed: 12h04
